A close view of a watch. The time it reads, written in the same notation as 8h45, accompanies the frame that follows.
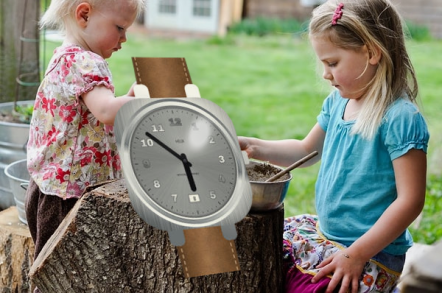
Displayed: 5h52
